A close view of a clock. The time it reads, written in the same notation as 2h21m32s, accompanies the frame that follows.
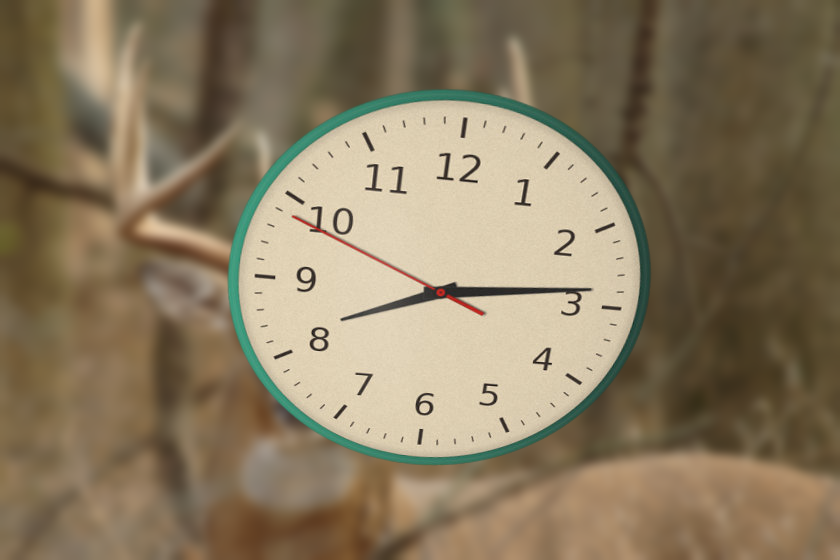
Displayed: 8h13m49s
